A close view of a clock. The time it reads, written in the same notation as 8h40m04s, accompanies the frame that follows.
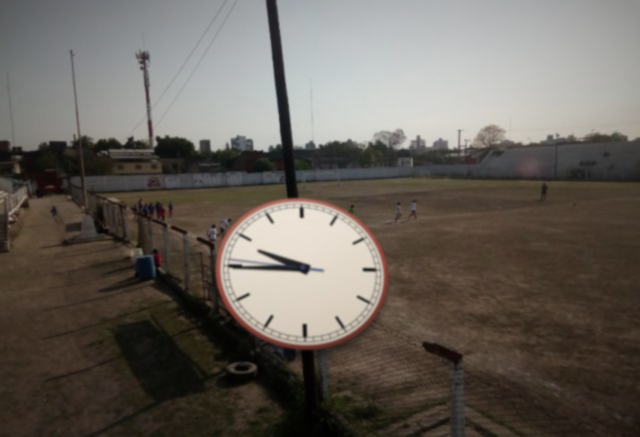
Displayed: 9h44m46s
